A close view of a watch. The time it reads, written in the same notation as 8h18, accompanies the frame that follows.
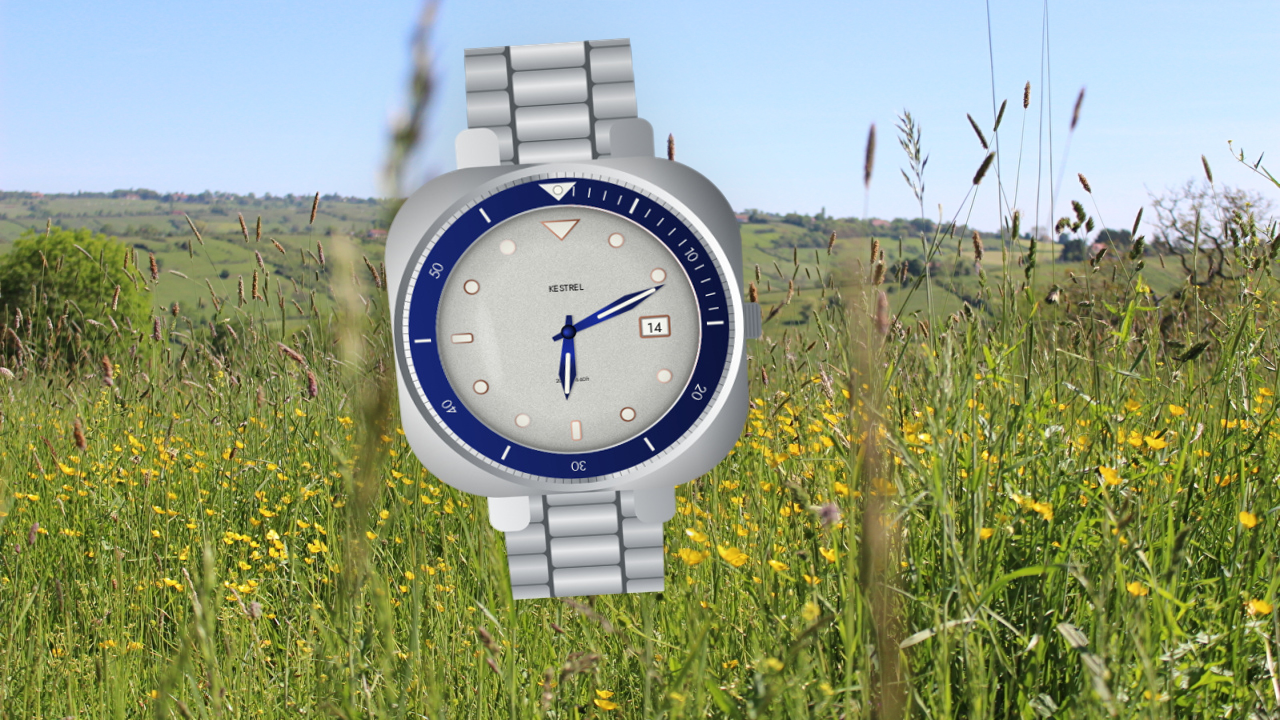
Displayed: 6h11
